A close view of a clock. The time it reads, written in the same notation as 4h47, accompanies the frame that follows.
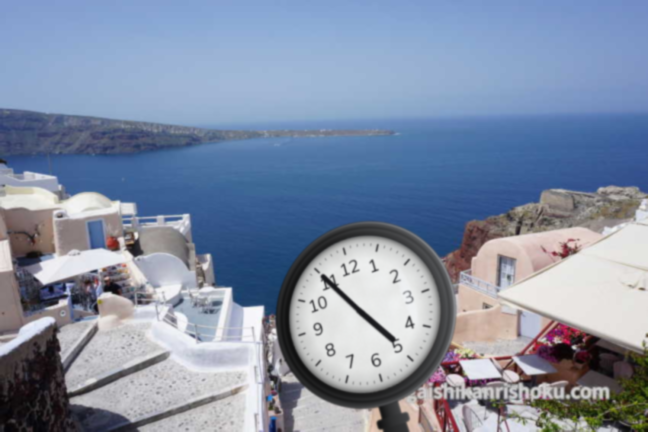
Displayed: 4h55
